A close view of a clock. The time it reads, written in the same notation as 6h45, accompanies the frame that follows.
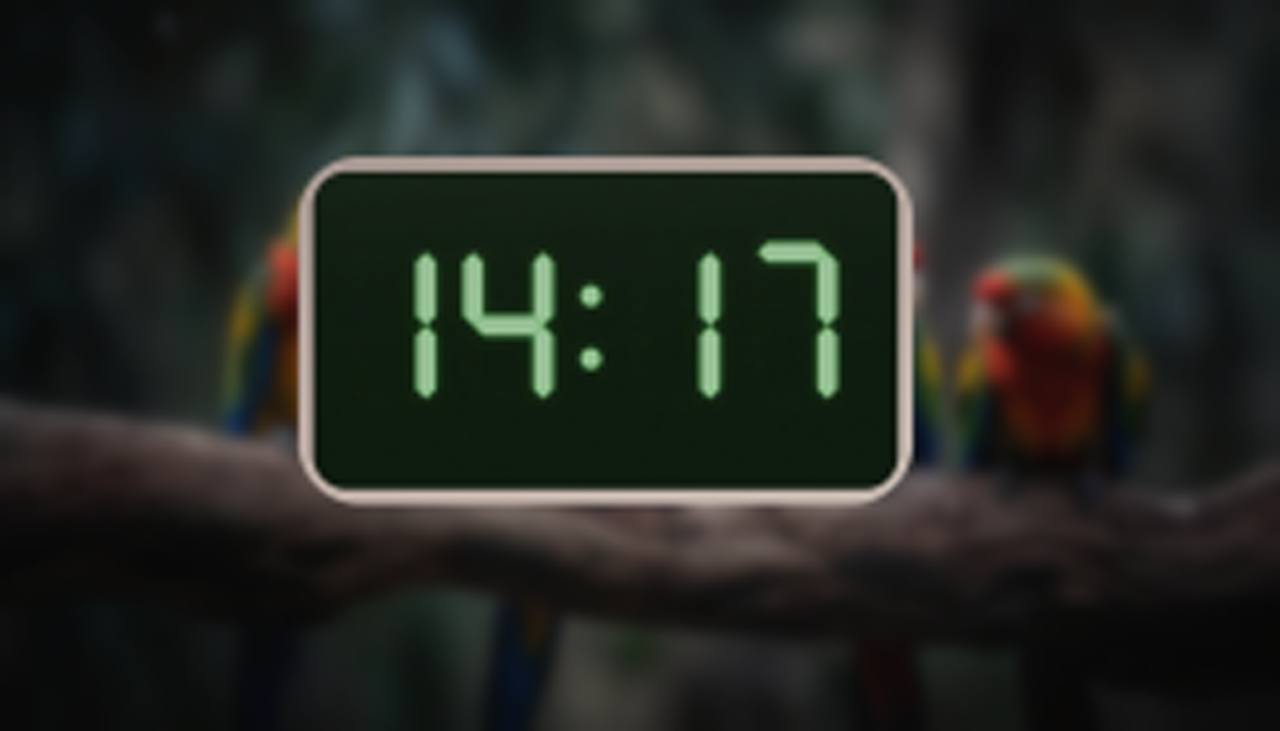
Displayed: 14h17
